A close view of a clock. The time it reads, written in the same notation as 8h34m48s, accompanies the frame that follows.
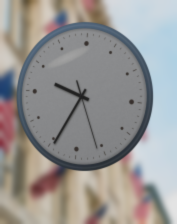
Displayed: 9h34m26s
